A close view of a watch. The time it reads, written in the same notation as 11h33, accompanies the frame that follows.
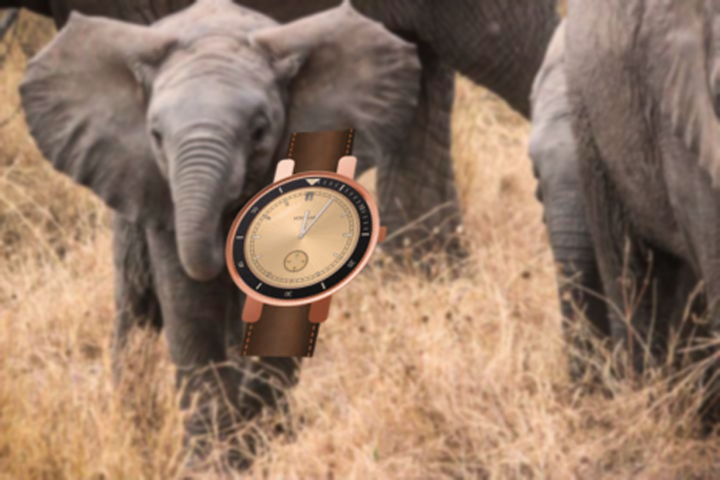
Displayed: 12h05
